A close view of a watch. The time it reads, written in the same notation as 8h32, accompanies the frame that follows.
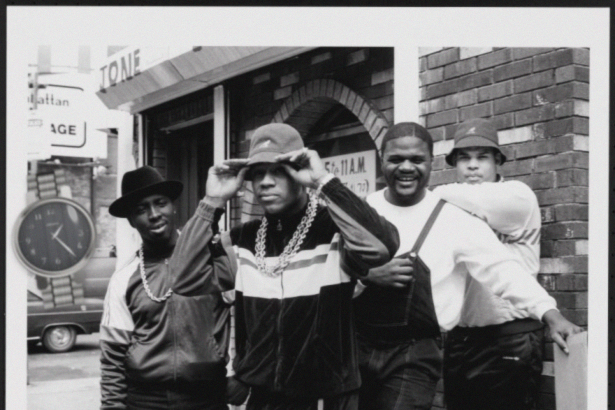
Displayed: 1h24
